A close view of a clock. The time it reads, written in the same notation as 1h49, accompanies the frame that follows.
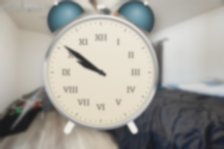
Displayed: 9h51
